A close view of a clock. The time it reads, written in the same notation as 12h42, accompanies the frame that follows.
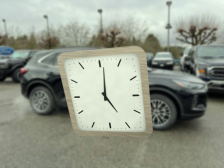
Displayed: 5h01
